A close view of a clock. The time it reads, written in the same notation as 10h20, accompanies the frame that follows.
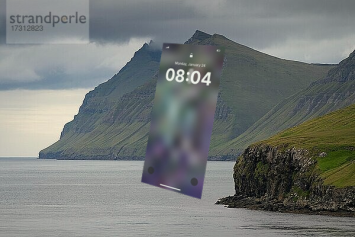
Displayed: 8h04
